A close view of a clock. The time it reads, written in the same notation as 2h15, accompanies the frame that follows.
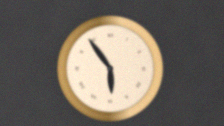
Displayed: 5h54
